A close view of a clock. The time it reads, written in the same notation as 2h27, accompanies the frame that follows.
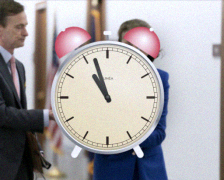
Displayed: 10h57
